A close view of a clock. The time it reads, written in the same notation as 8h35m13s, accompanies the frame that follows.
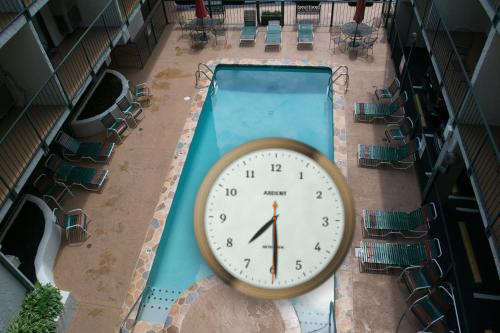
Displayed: 7h29m30s
